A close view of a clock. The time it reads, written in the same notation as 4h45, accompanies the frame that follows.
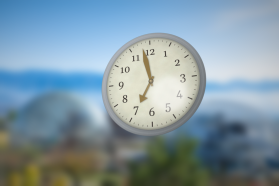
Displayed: 6h58
